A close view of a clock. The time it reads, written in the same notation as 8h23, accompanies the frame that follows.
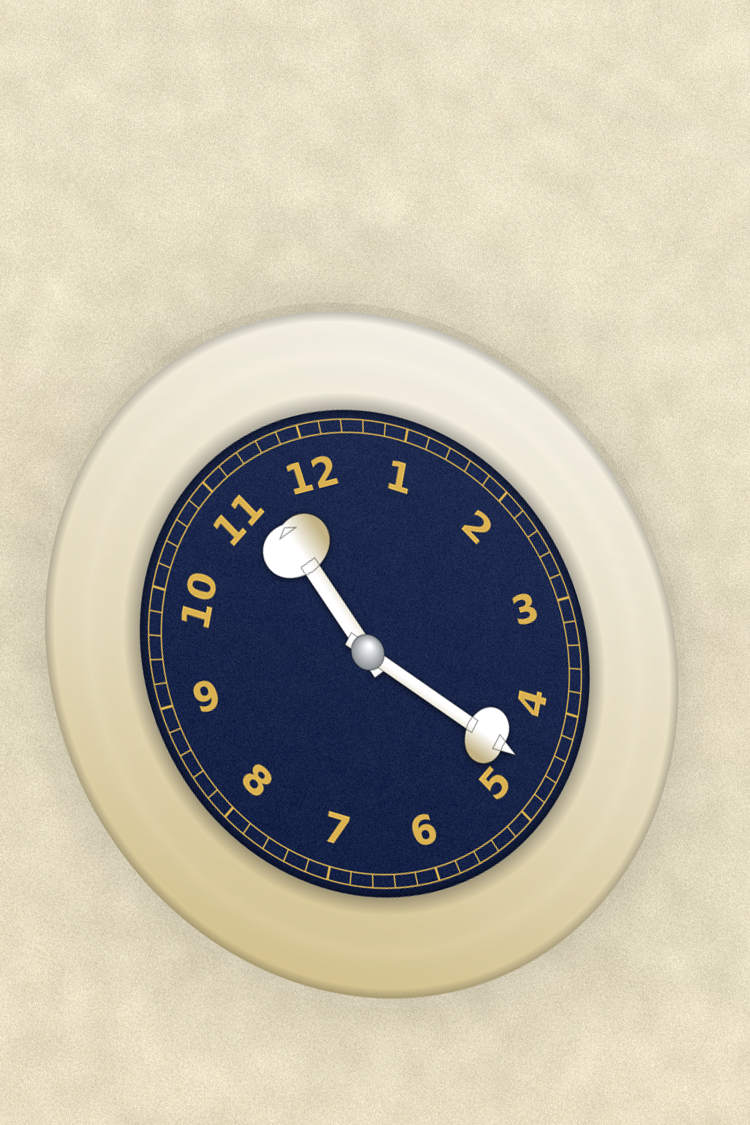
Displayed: 11h23
